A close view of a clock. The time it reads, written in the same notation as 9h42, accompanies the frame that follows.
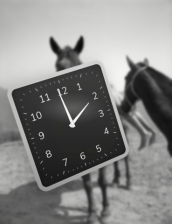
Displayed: 1h59
